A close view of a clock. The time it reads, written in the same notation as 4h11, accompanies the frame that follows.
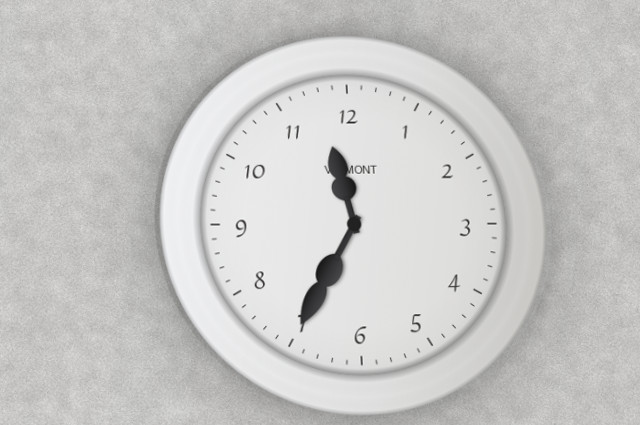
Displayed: 11h35
